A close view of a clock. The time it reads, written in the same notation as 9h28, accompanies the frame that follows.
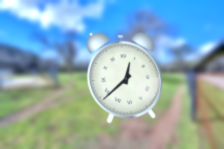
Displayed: 12h39
